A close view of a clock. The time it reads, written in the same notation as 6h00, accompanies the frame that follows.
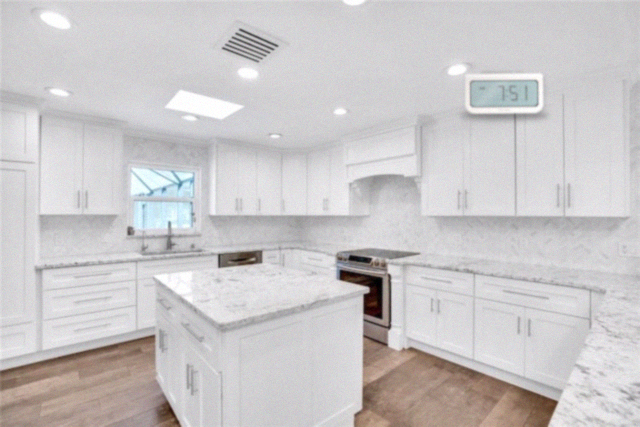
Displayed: 7h51
